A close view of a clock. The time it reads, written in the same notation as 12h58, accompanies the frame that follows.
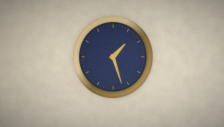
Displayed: 1h27
